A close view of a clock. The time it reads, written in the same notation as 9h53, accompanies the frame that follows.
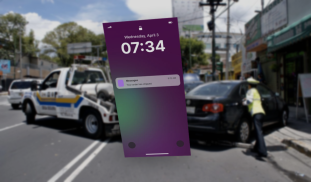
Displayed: 7h34
